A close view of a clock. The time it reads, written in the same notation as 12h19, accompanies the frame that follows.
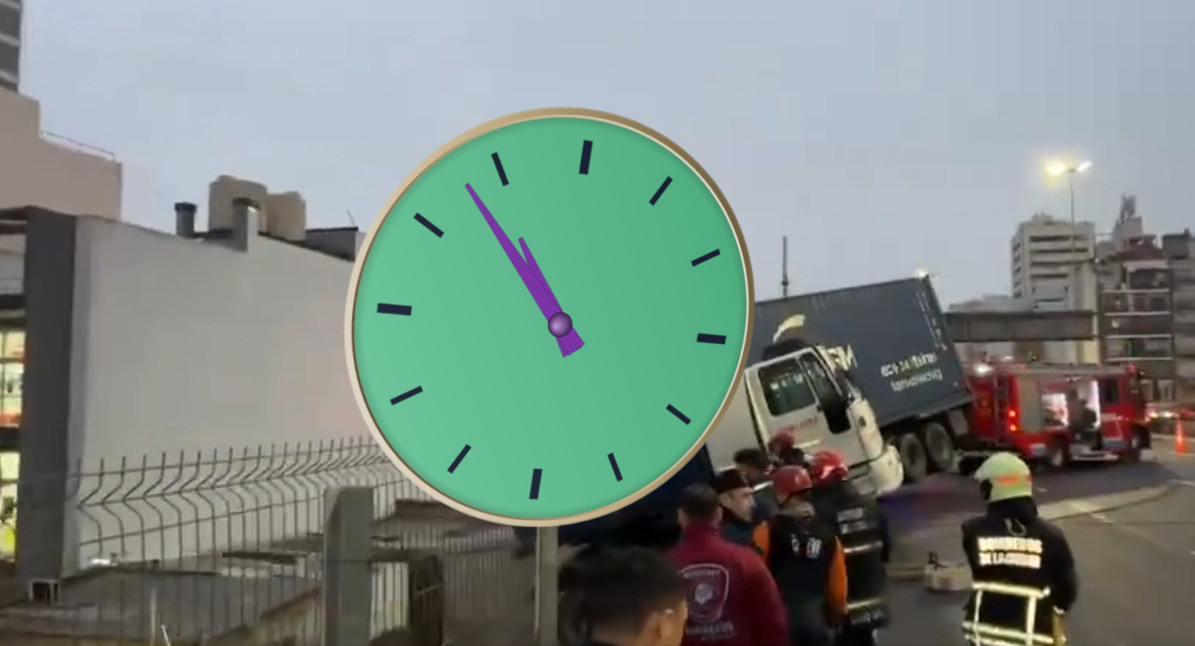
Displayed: 10h53
